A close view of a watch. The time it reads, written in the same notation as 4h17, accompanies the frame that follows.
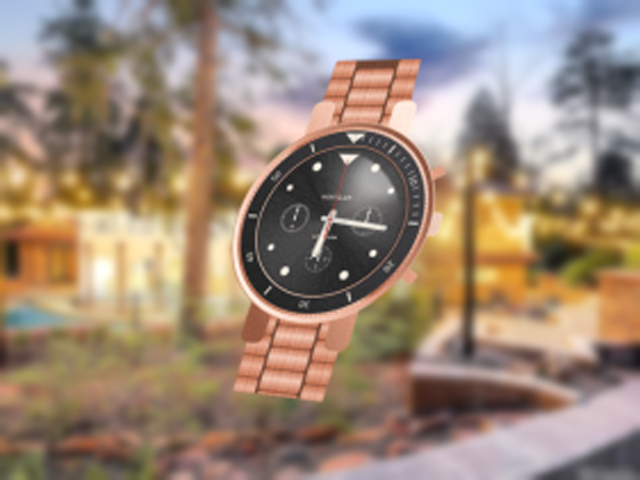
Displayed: 6h16
